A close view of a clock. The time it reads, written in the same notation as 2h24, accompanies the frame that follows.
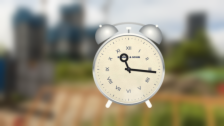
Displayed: 11h16
